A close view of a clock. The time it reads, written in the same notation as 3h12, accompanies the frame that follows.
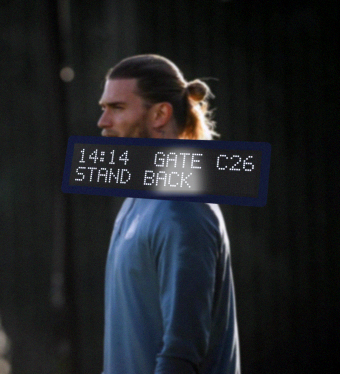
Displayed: 14h14
